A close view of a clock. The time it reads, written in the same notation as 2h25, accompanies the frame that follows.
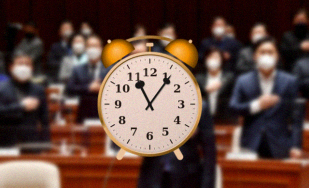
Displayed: 11h06
